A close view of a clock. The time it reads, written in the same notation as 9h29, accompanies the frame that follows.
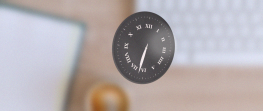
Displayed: 6h32
